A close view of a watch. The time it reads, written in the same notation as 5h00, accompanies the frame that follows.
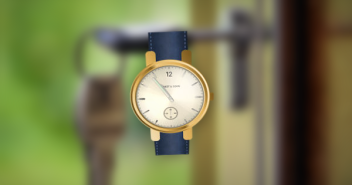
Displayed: 10h54
